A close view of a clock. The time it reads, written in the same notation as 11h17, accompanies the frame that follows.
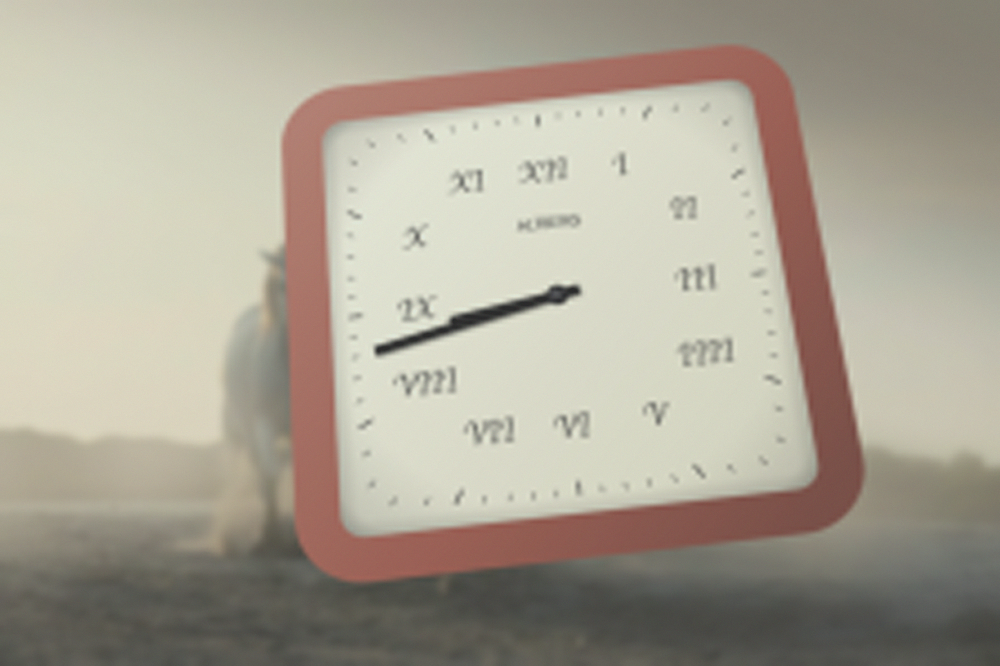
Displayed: 8h43
